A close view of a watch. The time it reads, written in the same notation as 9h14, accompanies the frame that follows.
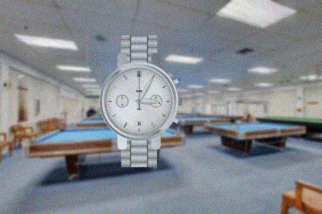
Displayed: 3h05
